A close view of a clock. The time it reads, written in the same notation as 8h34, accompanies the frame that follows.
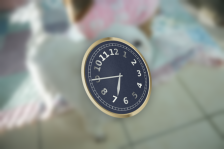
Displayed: 6h45
